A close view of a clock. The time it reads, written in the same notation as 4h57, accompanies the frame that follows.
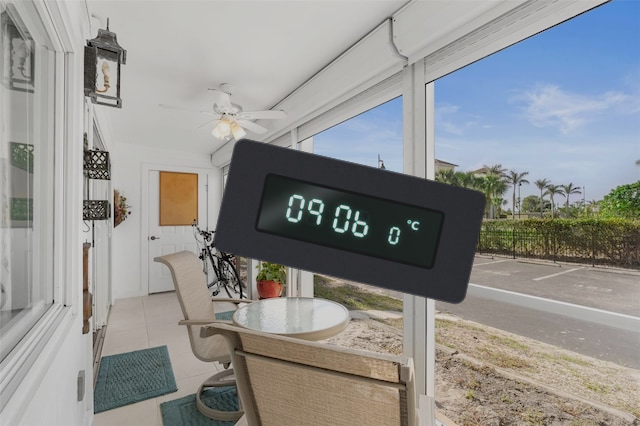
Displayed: 9h06
